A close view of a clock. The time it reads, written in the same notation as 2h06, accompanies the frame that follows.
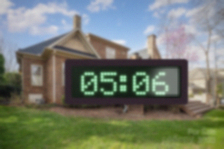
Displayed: 5h06
